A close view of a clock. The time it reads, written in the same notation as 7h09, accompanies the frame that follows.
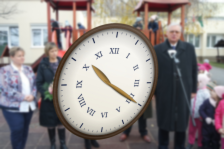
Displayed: 10h20
